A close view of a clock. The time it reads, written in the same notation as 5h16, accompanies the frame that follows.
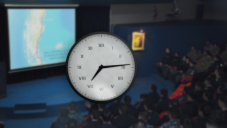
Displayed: 7h14
